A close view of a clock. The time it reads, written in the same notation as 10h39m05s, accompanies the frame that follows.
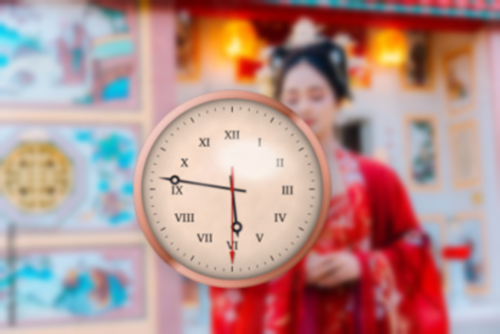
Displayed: 5h46m30s
